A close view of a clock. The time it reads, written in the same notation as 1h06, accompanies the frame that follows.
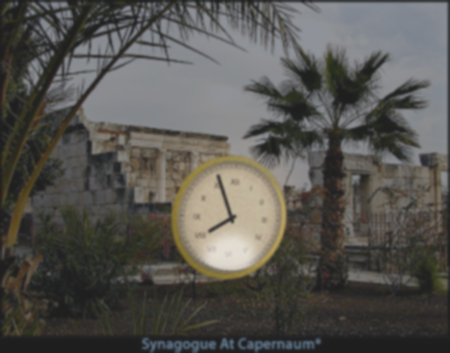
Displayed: 7h56
